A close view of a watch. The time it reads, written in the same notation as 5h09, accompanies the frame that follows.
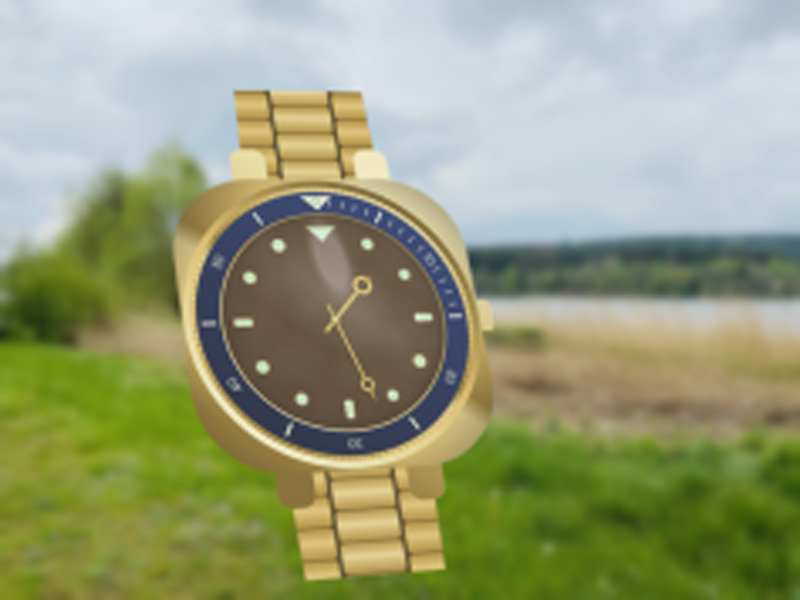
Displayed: 1h27
